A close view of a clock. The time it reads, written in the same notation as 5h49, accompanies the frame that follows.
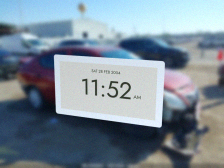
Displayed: 11h52
